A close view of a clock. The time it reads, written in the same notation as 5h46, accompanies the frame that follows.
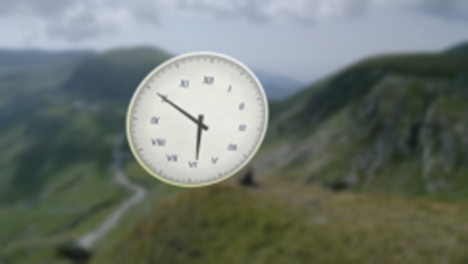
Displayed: 5h50
